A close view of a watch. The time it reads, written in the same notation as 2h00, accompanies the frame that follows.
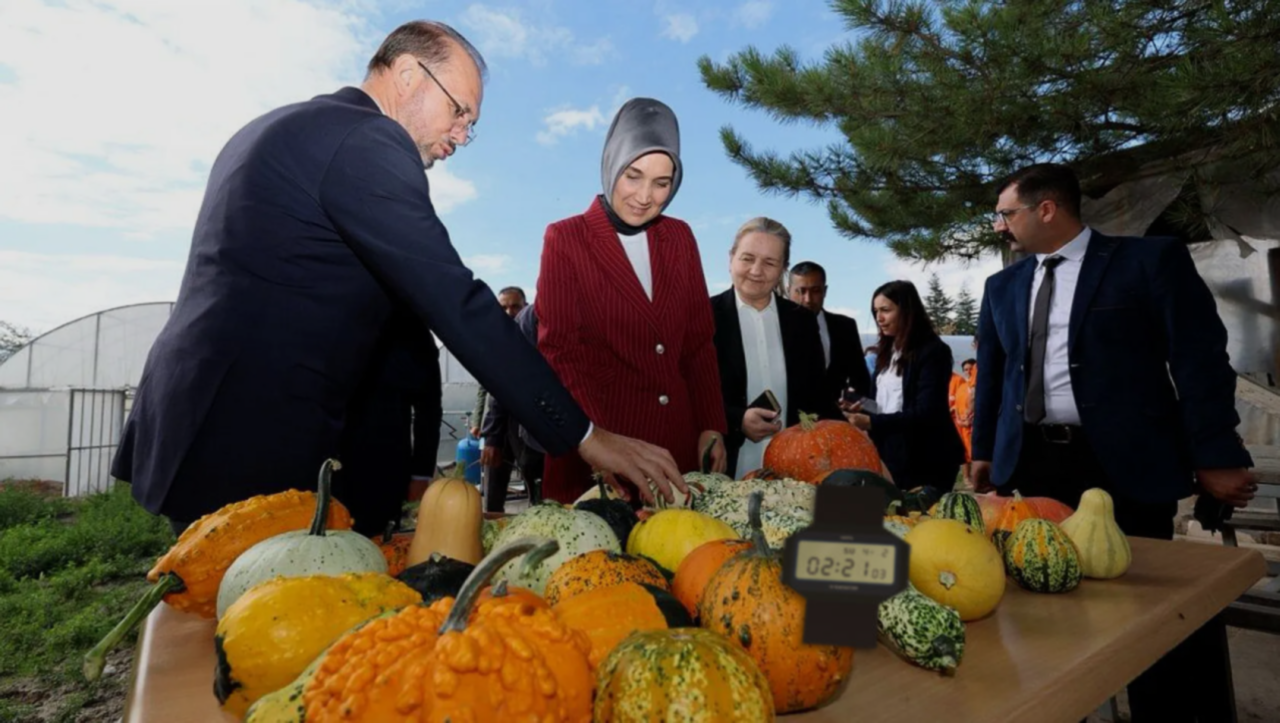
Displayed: 2h21
